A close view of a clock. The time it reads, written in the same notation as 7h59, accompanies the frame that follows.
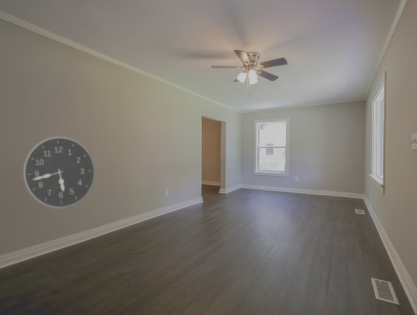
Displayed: 5h43
